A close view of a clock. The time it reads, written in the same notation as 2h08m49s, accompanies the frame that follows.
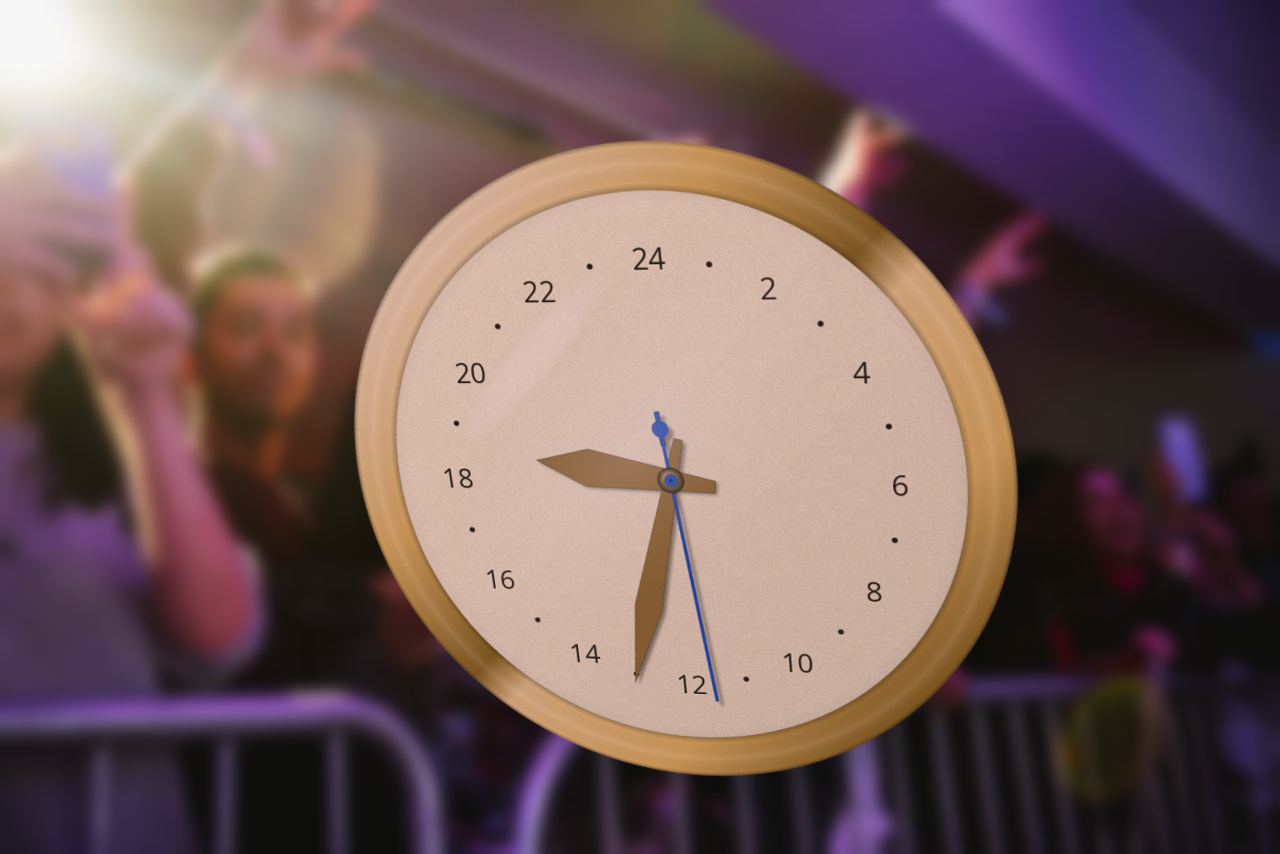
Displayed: 18h32m29s
